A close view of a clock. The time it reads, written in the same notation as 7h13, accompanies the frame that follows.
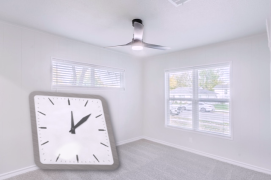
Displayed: 12h08
